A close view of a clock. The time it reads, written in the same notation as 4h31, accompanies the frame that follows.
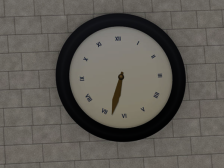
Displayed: 6h33
